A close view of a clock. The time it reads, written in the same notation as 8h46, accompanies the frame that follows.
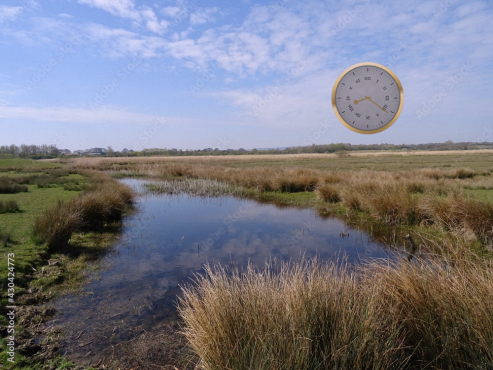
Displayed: 8h21
